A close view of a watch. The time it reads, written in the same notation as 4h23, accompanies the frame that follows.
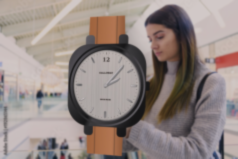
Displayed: 2h07
